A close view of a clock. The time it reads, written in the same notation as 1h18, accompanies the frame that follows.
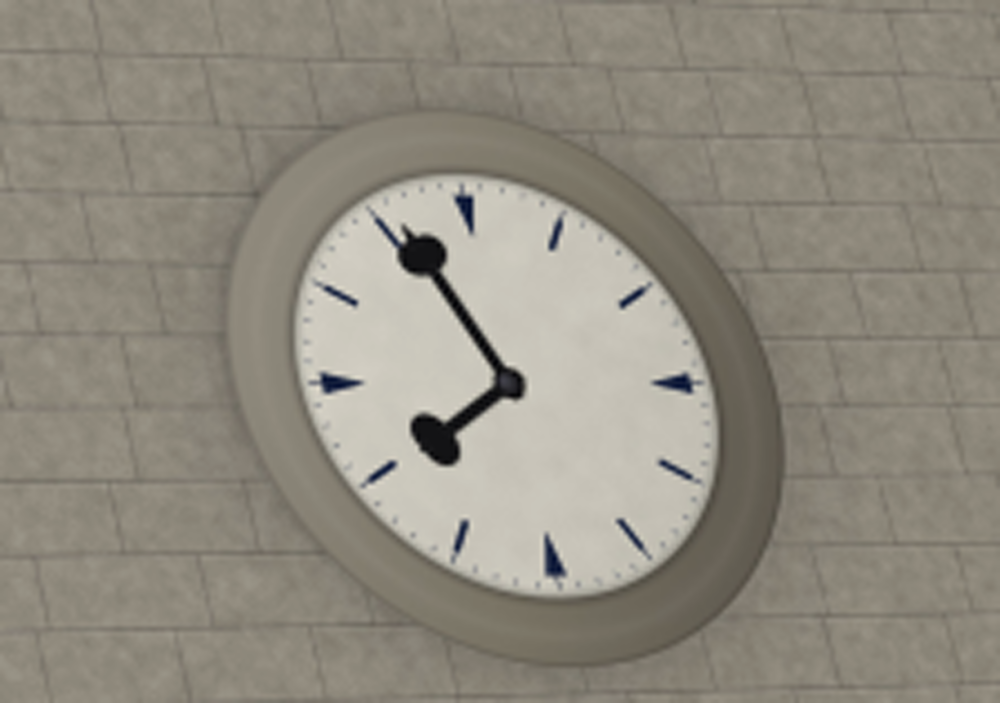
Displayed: 7h56
